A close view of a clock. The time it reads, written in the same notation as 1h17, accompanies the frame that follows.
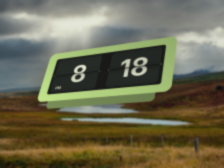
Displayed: 8h18
